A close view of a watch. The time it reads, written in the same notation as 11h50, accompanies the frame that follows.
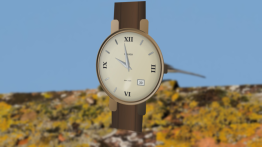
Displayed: 9h58
